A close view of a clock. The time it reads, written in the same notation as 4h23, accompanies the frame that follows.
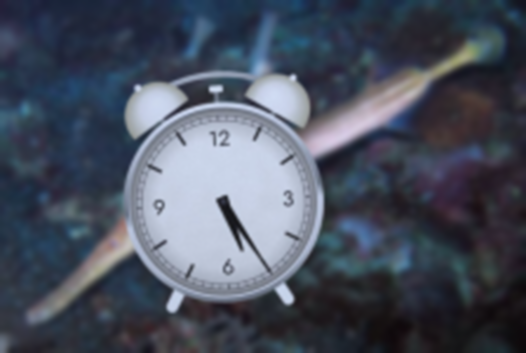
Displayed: 5h25
